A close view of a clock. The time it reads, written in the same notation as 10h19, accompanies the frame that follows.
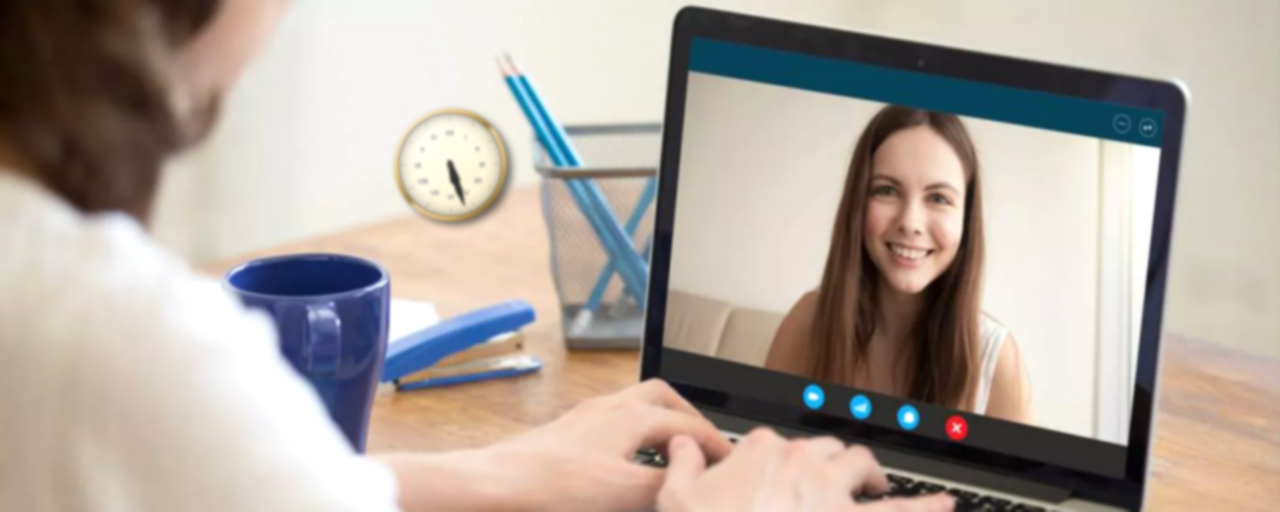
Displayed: 5h27
